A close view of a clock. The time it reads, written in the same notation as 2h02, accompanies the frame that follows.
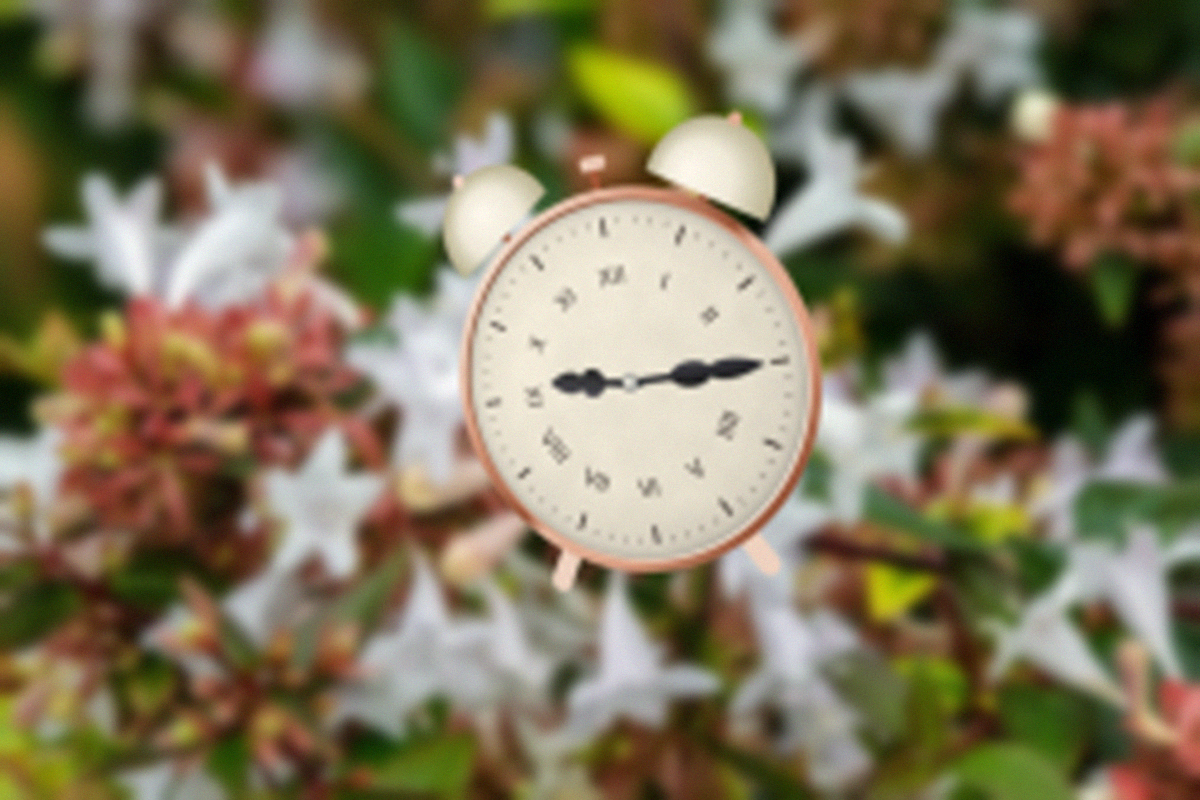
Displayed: 9h15
